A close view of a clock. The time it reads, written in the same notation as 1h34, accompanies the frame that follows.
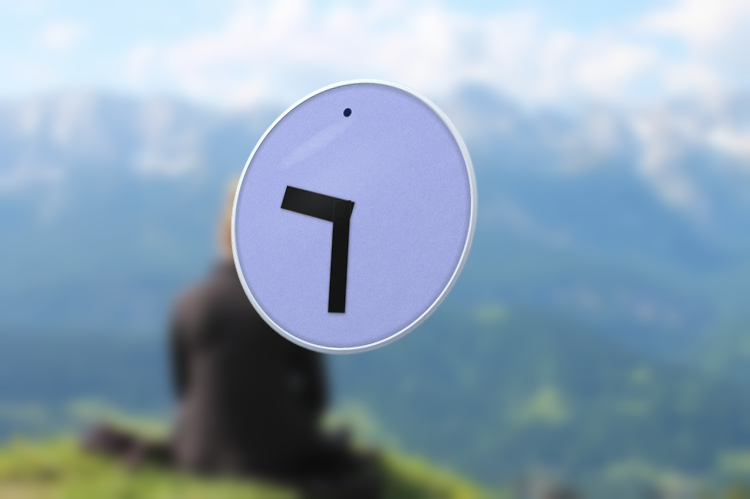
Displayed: 9h30
